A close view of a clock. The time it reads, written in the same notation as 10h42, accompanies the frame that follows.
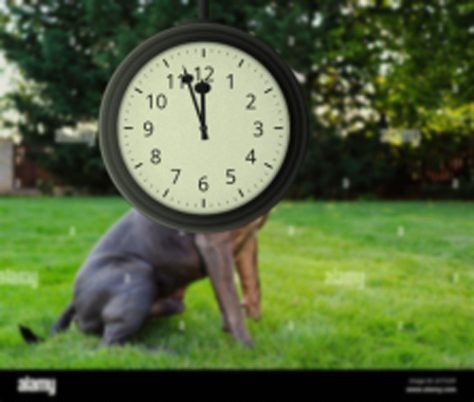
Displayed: 11h57
